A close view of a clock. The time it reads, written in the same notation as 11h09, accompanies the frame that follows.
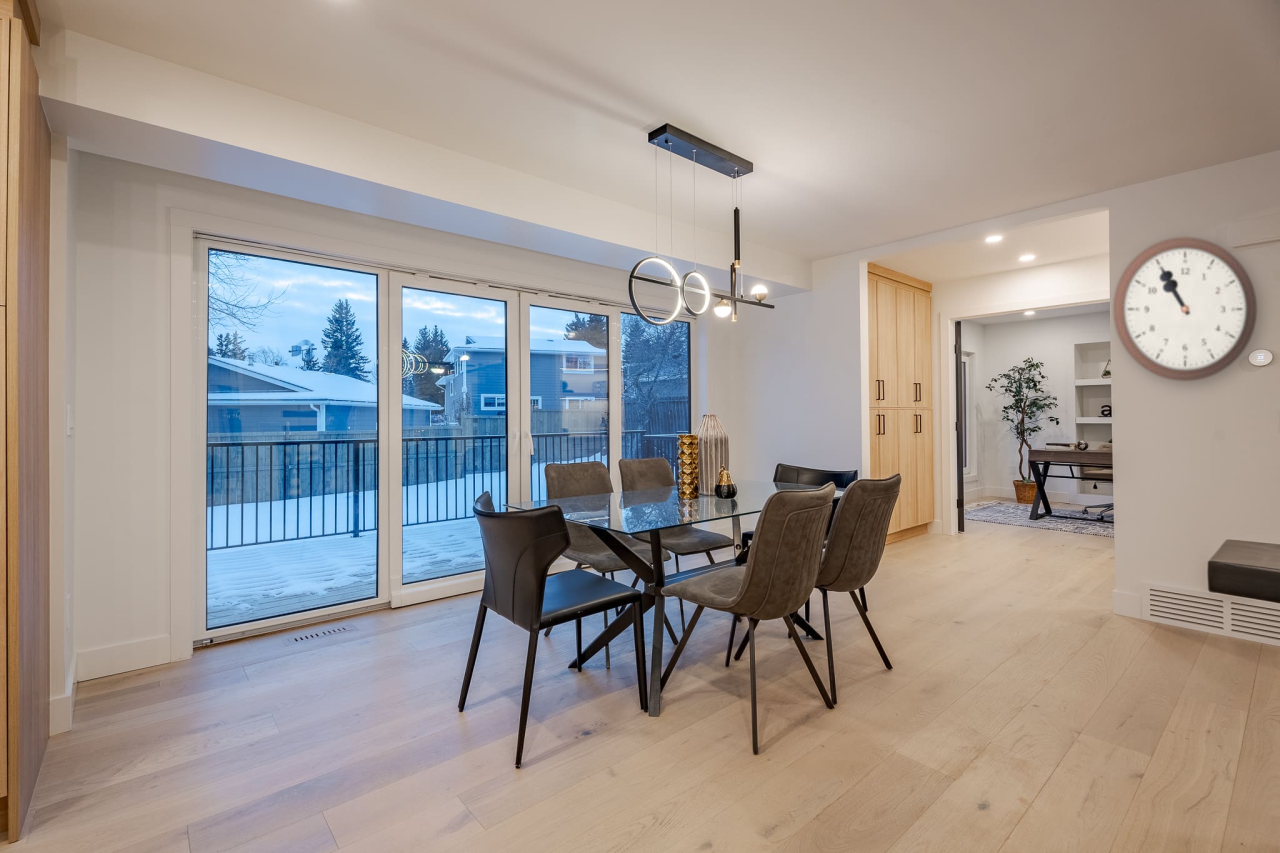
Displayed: 10h55
